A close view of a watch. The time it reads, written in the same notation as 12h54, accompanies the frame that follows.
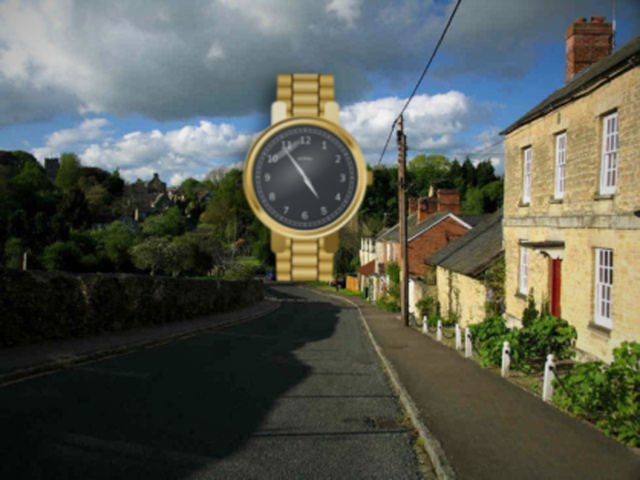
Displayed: 4h54
